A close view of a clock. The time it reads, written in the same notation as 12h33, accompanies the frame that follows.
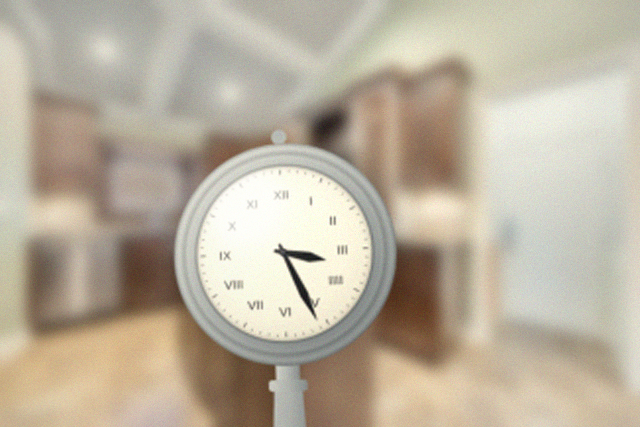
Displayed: 3h26
